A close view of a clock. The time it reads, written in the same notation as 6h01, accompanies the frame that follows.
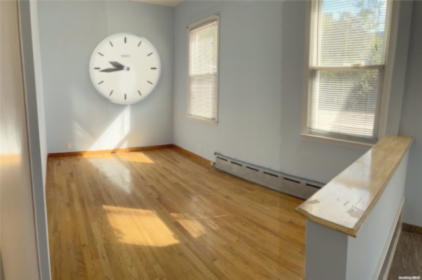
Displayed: 9h44
